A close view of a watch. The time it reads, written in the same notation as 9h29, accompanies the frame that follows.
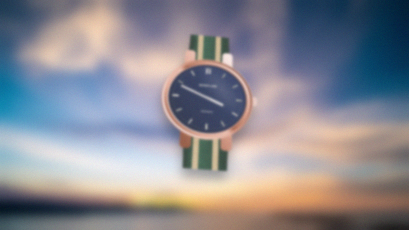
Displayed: 3h49
